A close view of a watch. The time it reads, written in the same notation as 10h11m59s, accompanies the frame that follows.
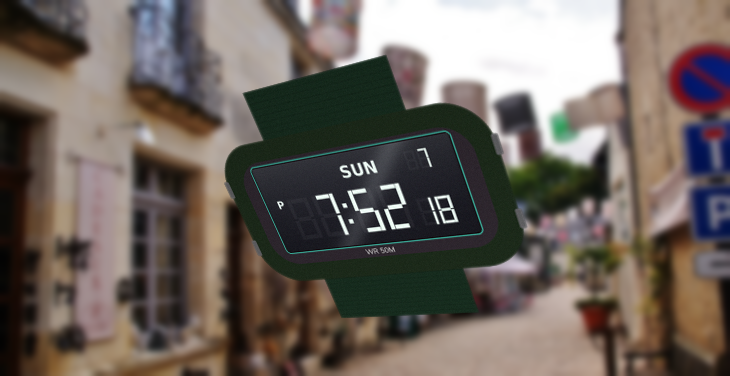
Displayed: 7h52m18s
